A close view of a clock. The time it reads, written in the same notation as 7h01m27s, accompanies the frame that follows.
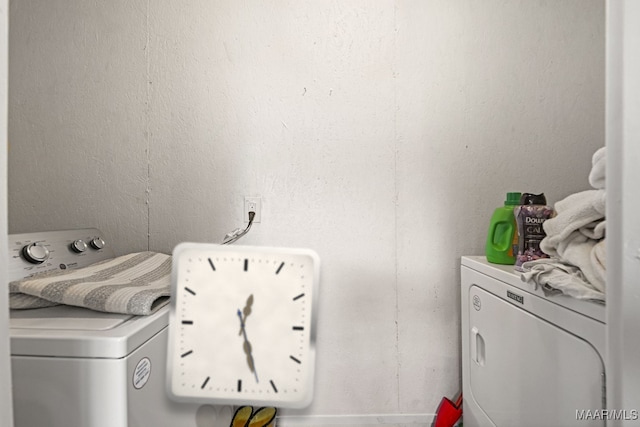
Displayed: 12h27m27s
